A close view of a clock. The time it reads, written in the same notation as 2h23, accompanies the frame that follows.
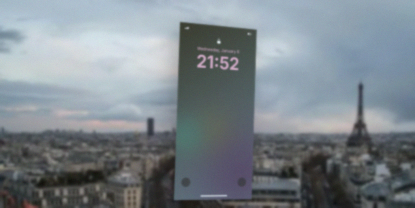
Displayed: 21h52
